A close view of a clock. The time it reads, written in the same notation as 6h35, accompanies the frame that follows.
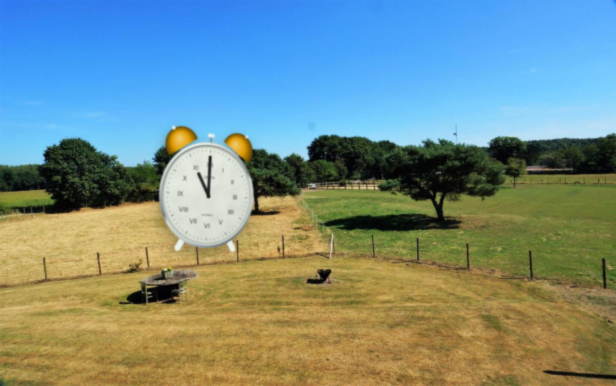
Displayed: 11h00
